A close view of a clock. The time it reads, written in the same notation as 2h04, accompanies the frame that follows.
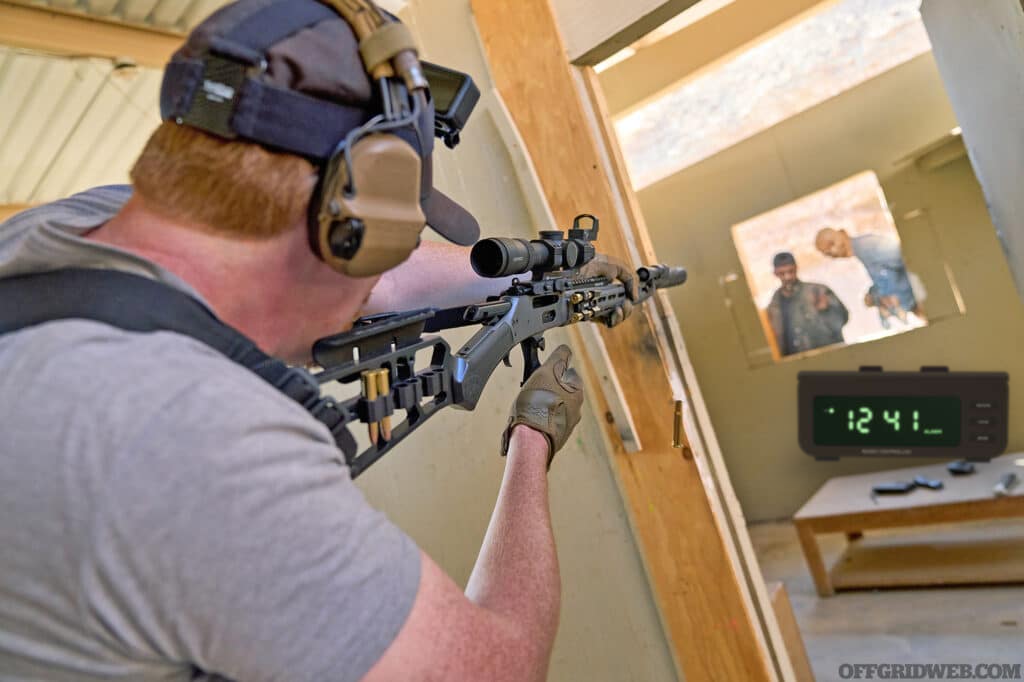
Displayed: 12h41
